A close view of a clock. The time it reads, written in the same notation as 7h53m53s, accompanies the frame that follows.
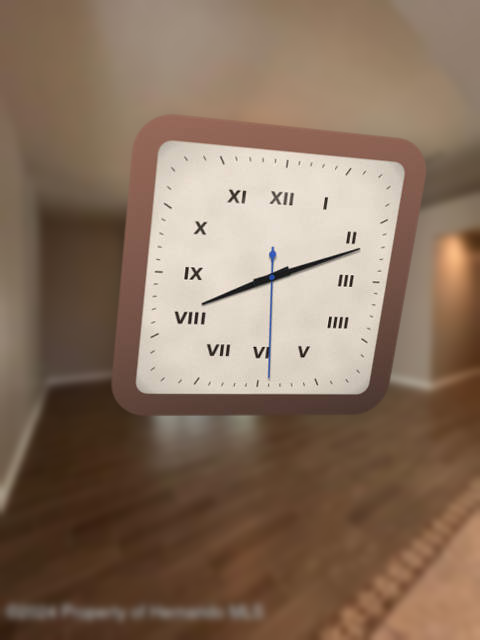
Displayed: 8h11m29s
